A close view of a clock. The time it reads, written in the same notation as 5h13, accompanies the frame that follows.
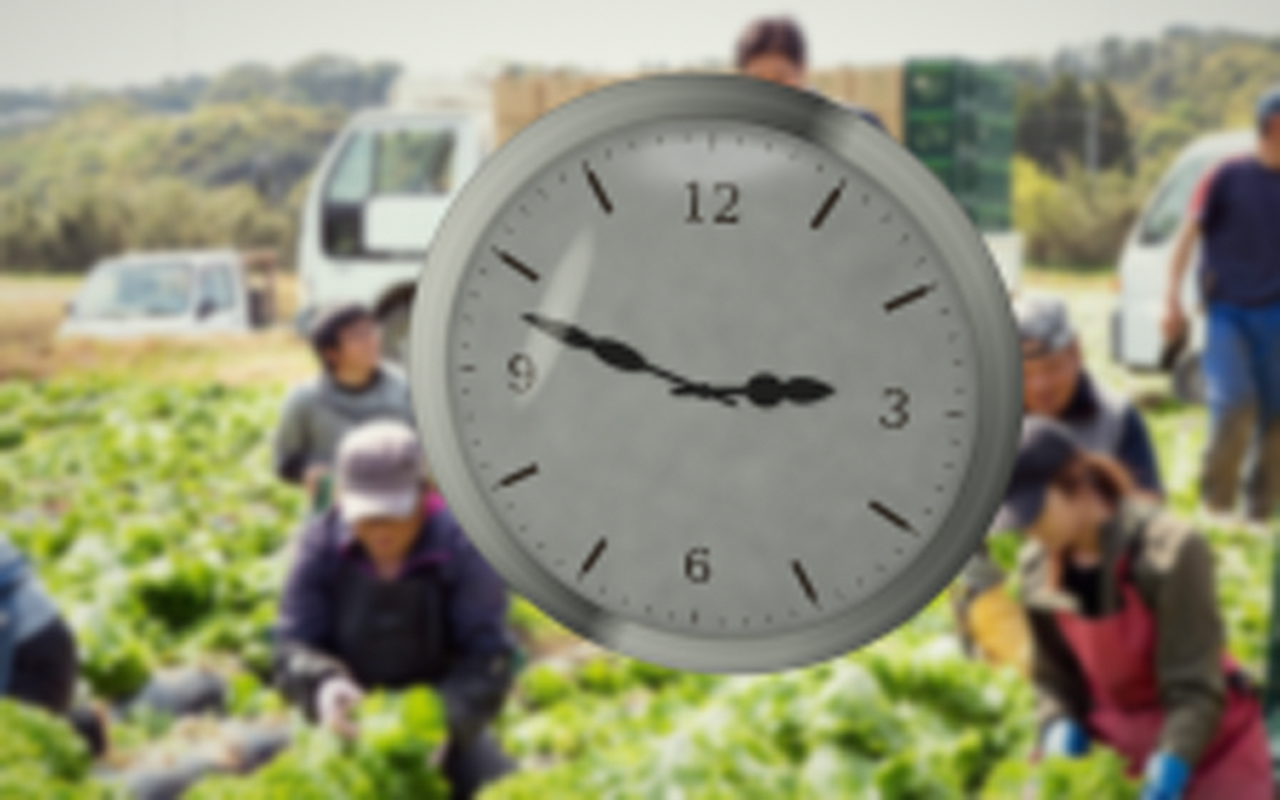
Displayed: 2h48
